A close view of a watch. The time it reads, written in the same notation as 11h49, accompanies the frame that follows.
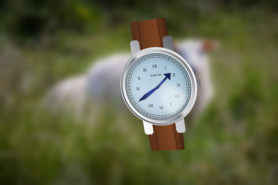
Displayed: 1h40
